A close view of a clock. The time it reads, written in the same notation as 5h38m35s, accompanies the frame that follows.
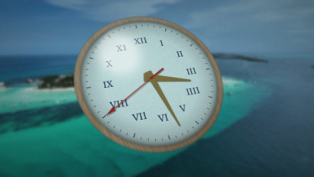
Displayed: 3h27m40s
